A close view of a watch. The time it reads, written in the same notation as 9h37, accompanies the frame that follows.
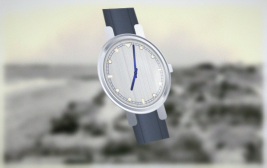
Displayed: 7h02
